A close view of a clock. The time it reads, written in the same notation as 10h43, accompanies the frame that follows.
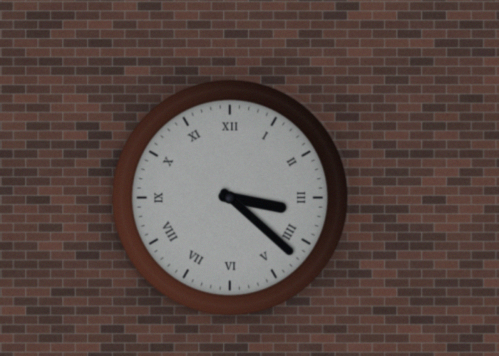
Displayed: 3h22
